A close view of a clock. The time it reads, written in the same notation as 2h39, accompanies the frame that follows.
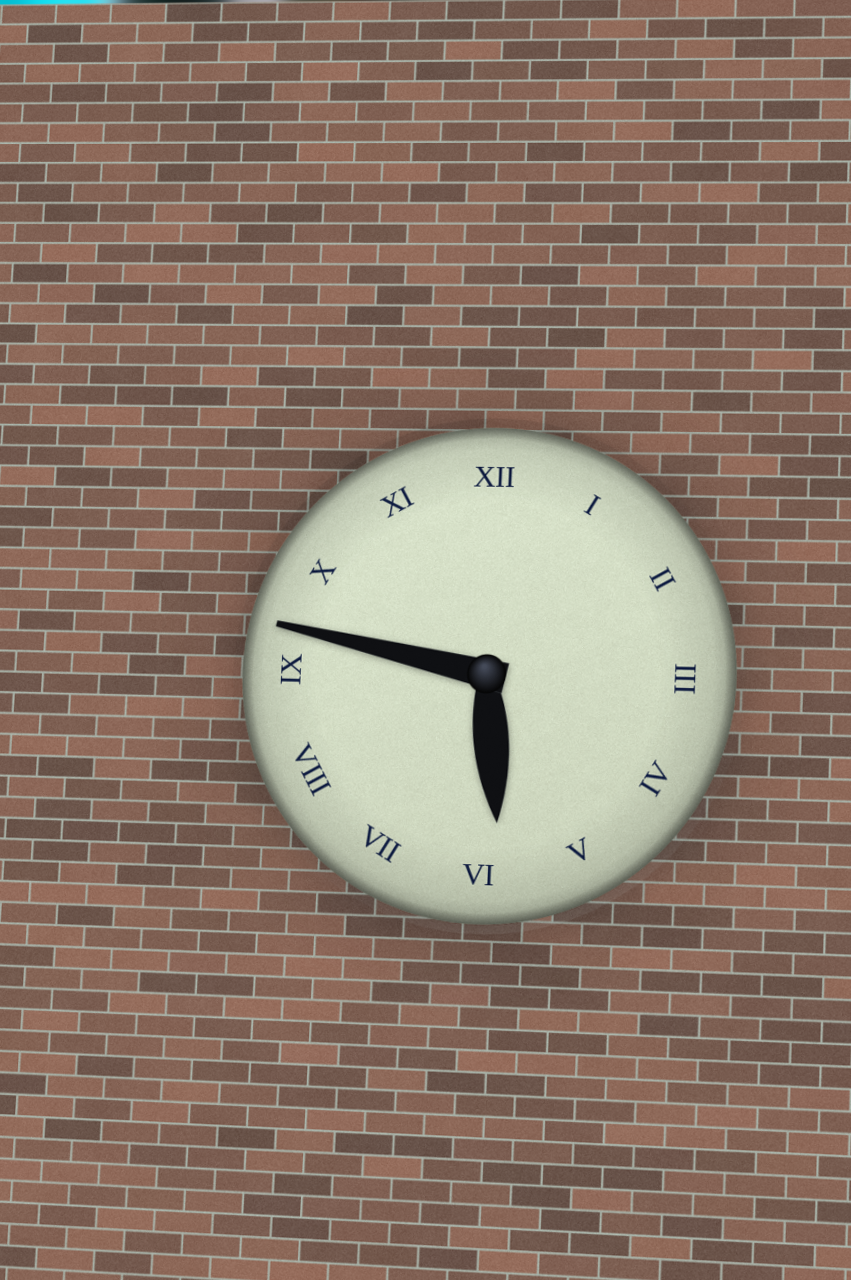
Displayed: 5h47
